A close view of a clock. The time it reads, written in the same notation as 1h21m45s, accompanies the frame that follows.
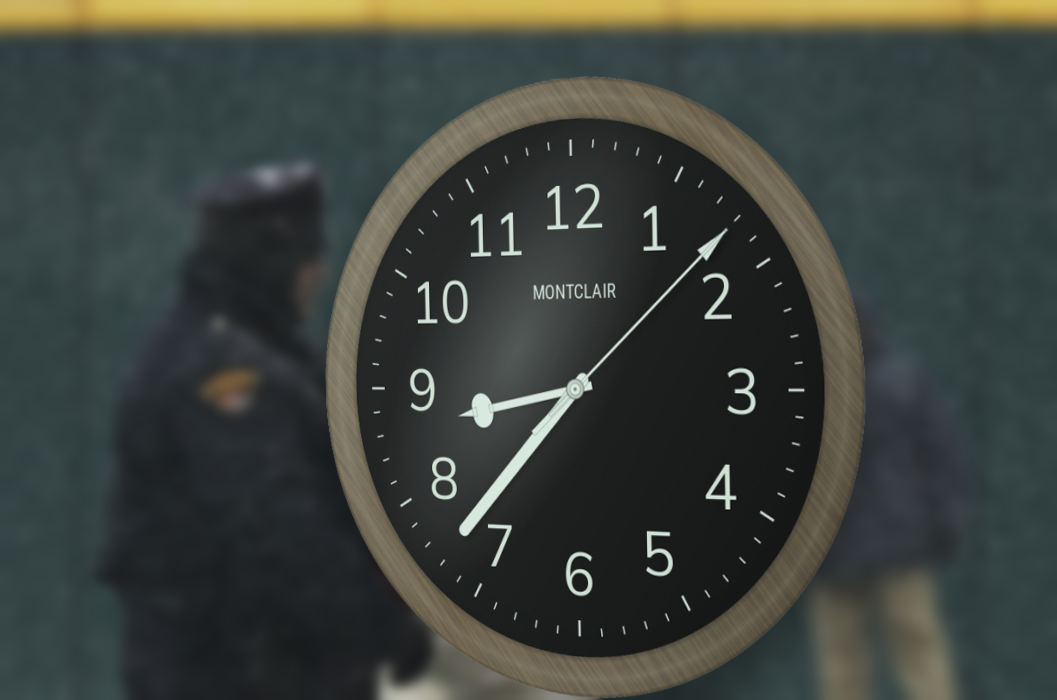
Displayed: 8h37m08s
